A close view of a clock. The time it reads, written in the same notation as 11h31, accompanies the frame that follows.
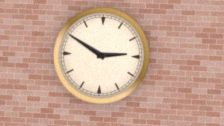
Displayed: 2h50
